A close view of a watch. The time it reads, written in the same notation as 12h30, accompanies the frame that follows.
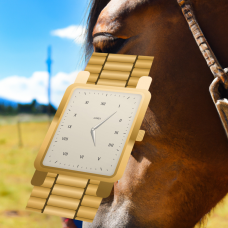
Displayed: 5h06
